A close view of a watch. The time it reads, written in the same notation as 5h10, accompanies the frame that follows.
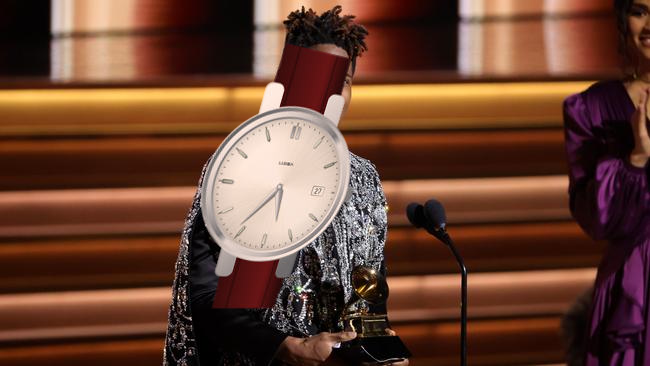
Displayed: 5h36
